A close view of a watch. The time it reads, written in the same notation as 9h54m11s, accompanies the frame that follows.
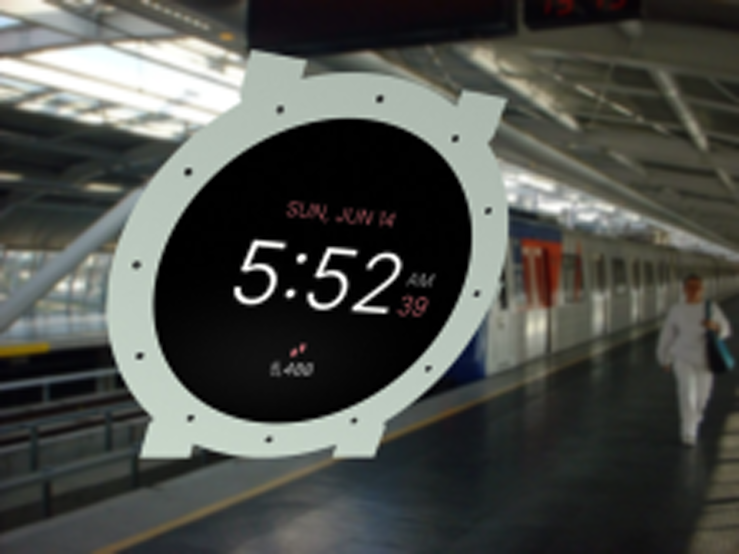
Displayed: 5h52m39s
